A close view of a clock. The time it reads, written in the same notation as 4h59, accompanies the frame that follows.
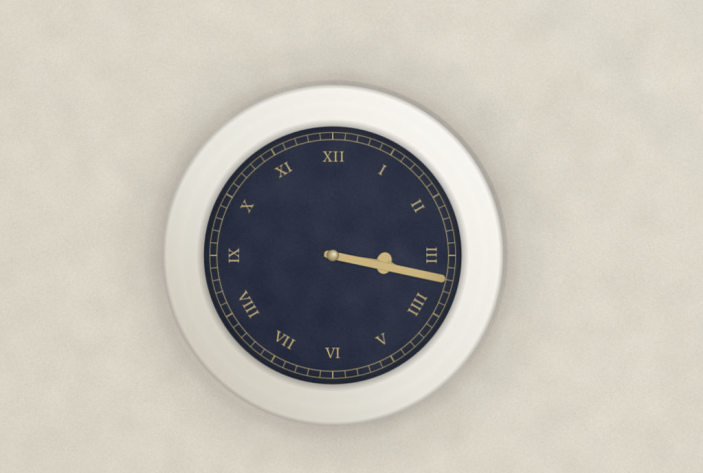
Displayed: 3h17
